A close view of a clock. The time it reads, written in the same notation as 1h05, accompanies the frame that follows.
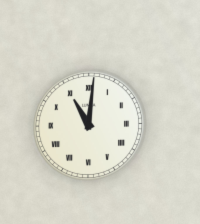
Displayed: 11h01
